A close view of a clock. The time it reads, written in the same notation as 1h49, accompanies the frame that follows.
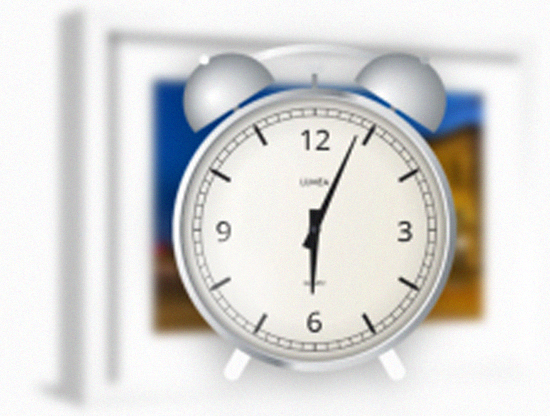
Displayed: 6h04
